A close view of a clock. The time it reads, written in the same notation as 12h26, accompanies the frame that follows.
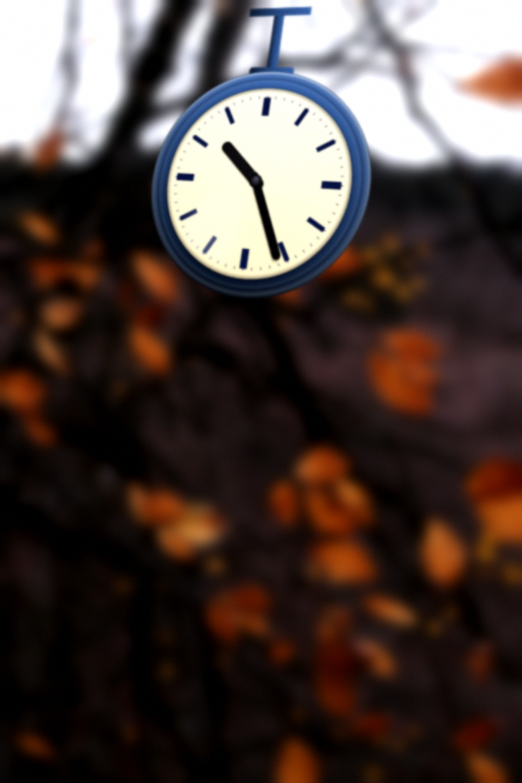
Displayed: 10h26
